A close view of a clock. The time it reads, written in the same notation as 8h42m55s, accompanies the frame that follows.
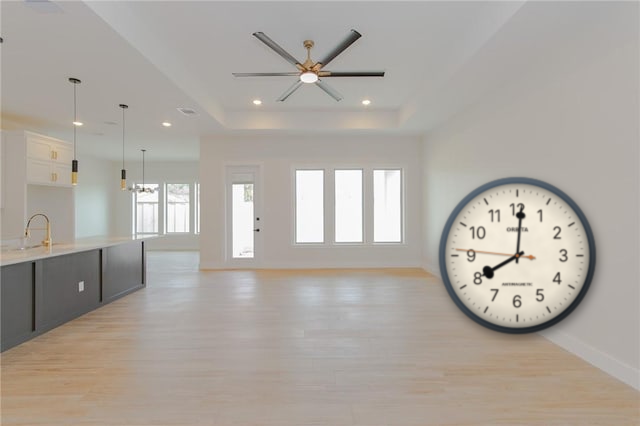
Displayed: 8h00m46s
